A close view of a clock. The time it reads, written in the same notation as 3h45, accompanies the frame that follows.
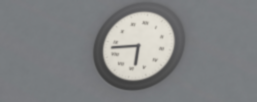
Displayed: 5h43
